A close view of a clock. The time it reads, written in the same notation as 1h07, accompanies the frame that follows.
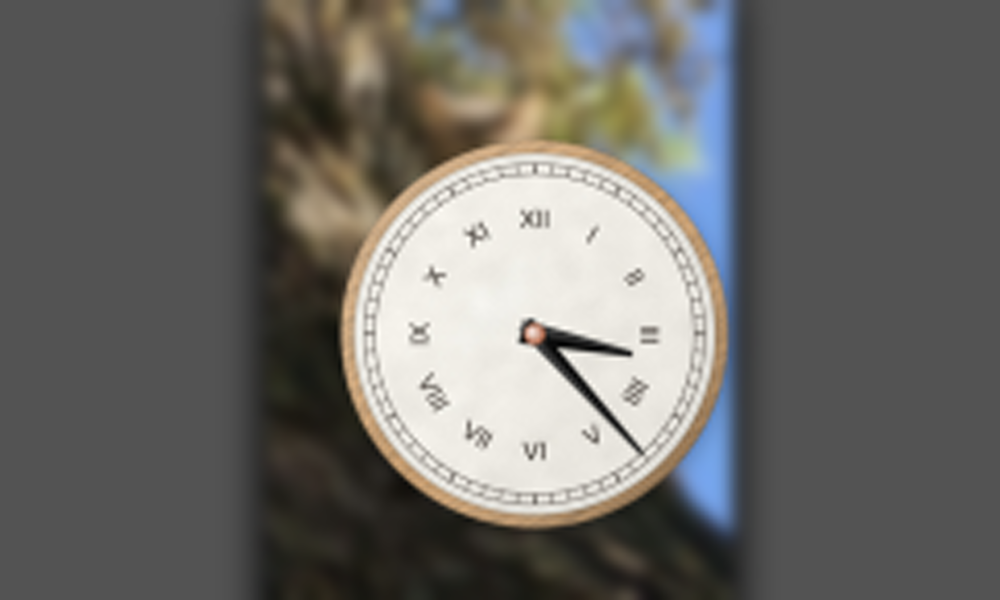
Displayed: 3h23
